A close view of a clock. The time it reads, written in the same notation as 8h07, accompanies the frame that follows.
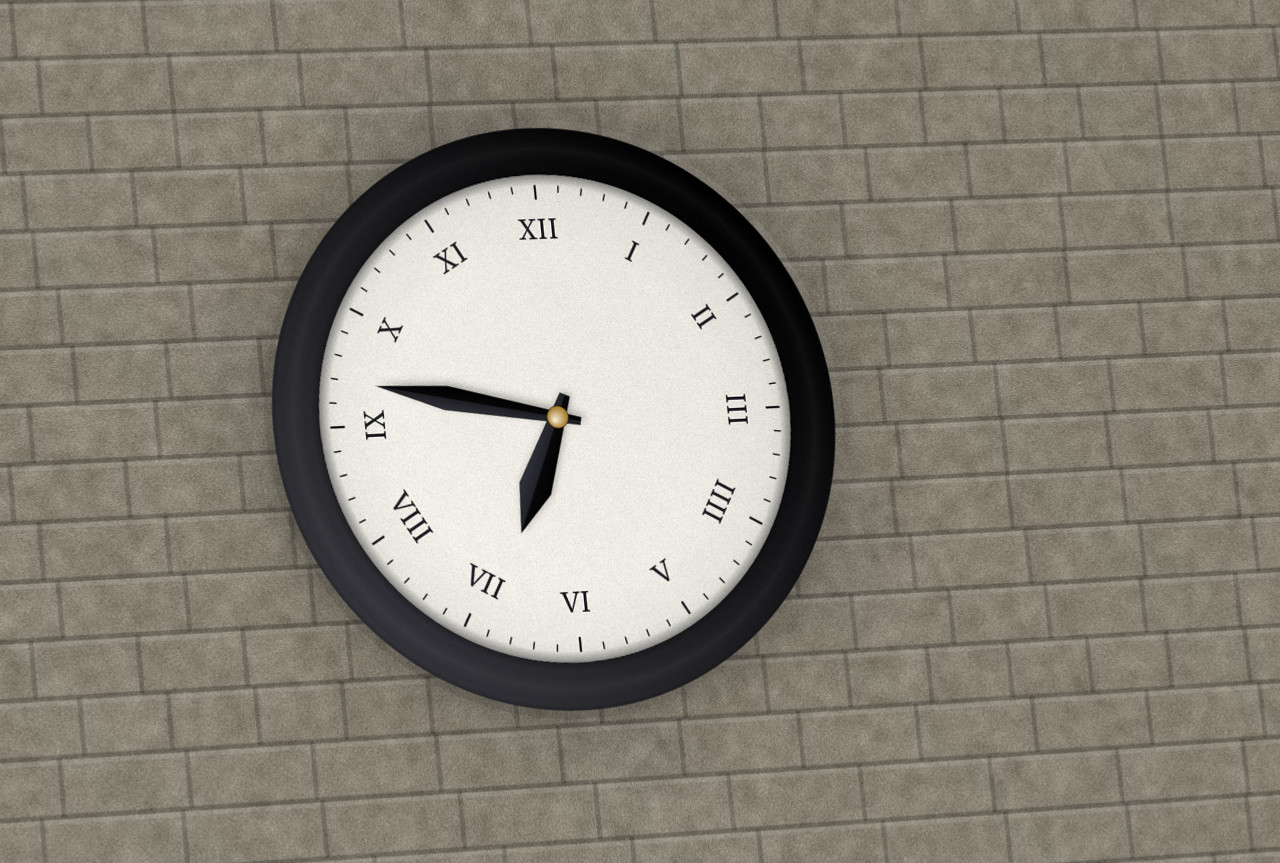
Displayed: 6h47
